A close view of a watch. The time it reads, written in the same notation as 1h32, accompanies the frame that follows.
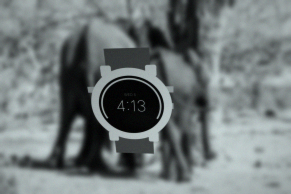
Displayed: 4h13
